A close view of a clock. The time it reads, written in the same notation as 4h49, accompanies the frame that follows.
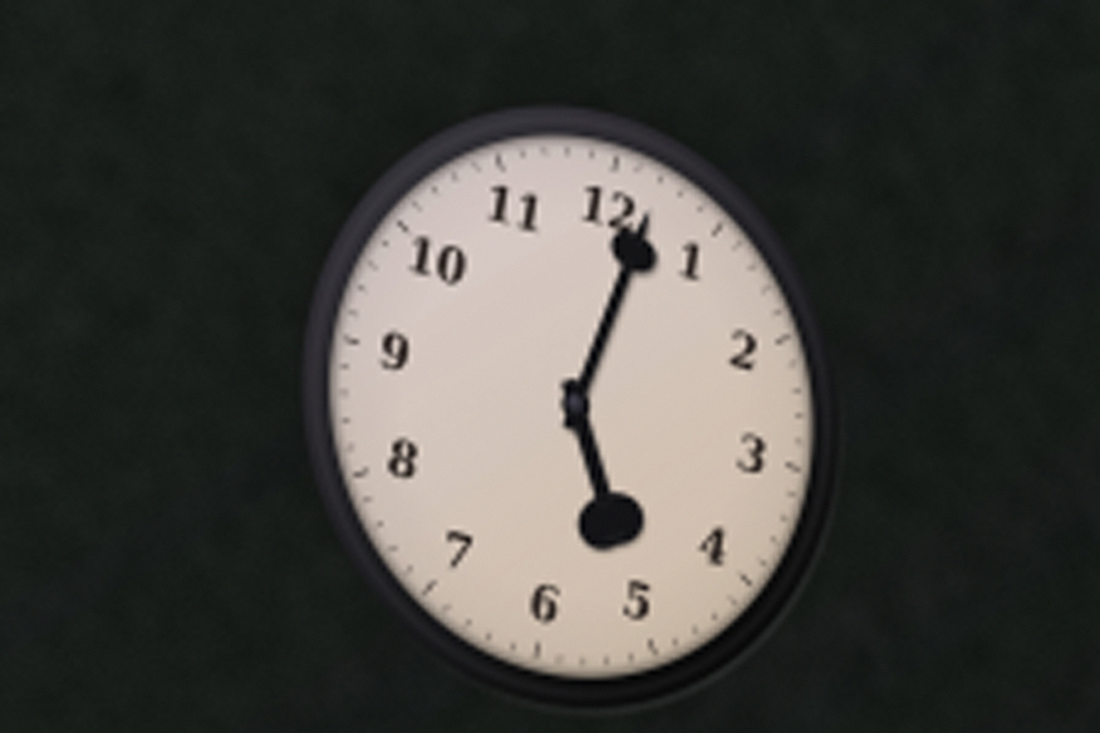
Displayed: 5h02
